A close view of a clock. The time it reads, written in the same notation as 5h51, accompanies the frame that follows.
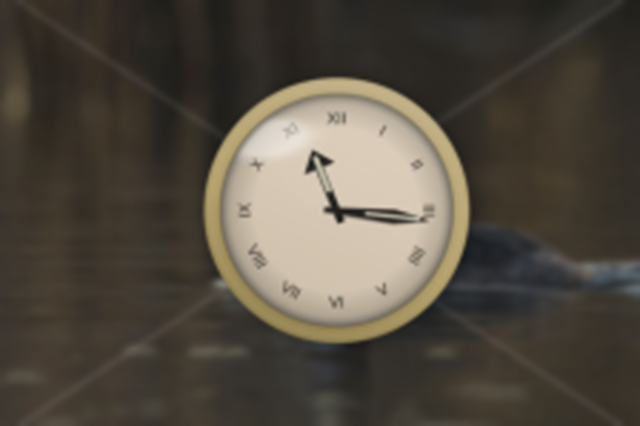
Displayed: 11h16
